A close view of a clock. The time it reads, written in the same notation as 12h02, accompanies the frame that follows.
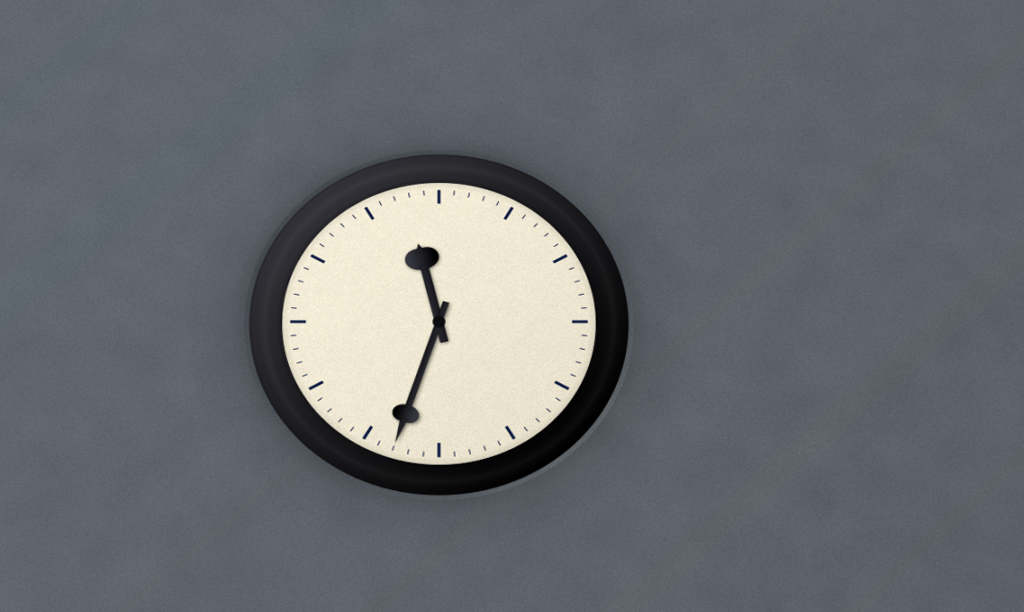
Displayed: 11h33
